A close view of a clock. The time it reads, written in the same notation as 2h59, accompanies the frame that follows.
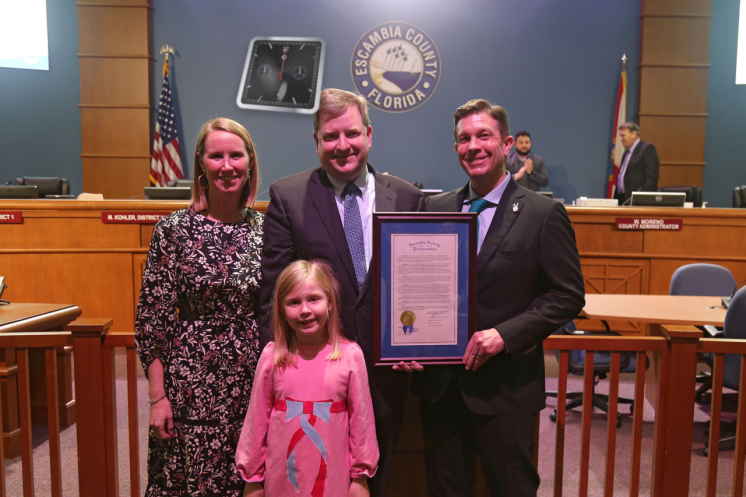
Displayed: 12h00
